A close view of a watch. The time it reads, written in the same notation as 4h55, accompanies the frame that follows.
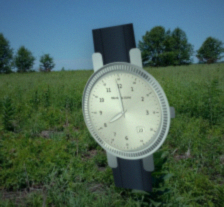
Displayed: 7h59
